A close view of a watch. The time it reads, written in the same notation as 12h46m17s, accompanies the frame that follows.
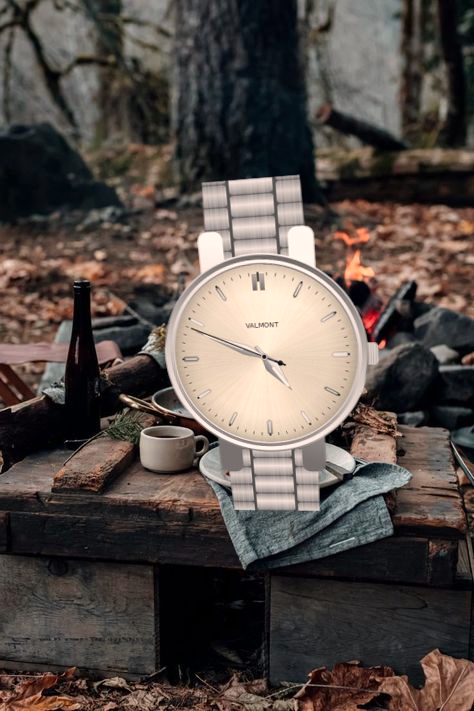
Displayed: 4h48m49s
